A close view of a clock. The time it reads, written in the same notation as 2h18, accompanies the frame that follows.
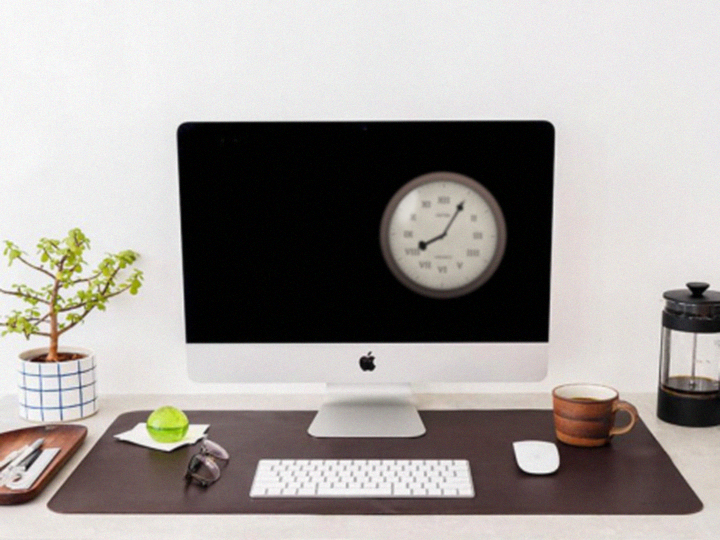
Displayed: 8h05
